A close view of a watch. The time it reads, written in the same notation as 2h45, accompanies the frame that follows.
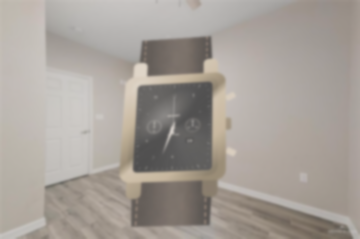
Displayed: 6h33
